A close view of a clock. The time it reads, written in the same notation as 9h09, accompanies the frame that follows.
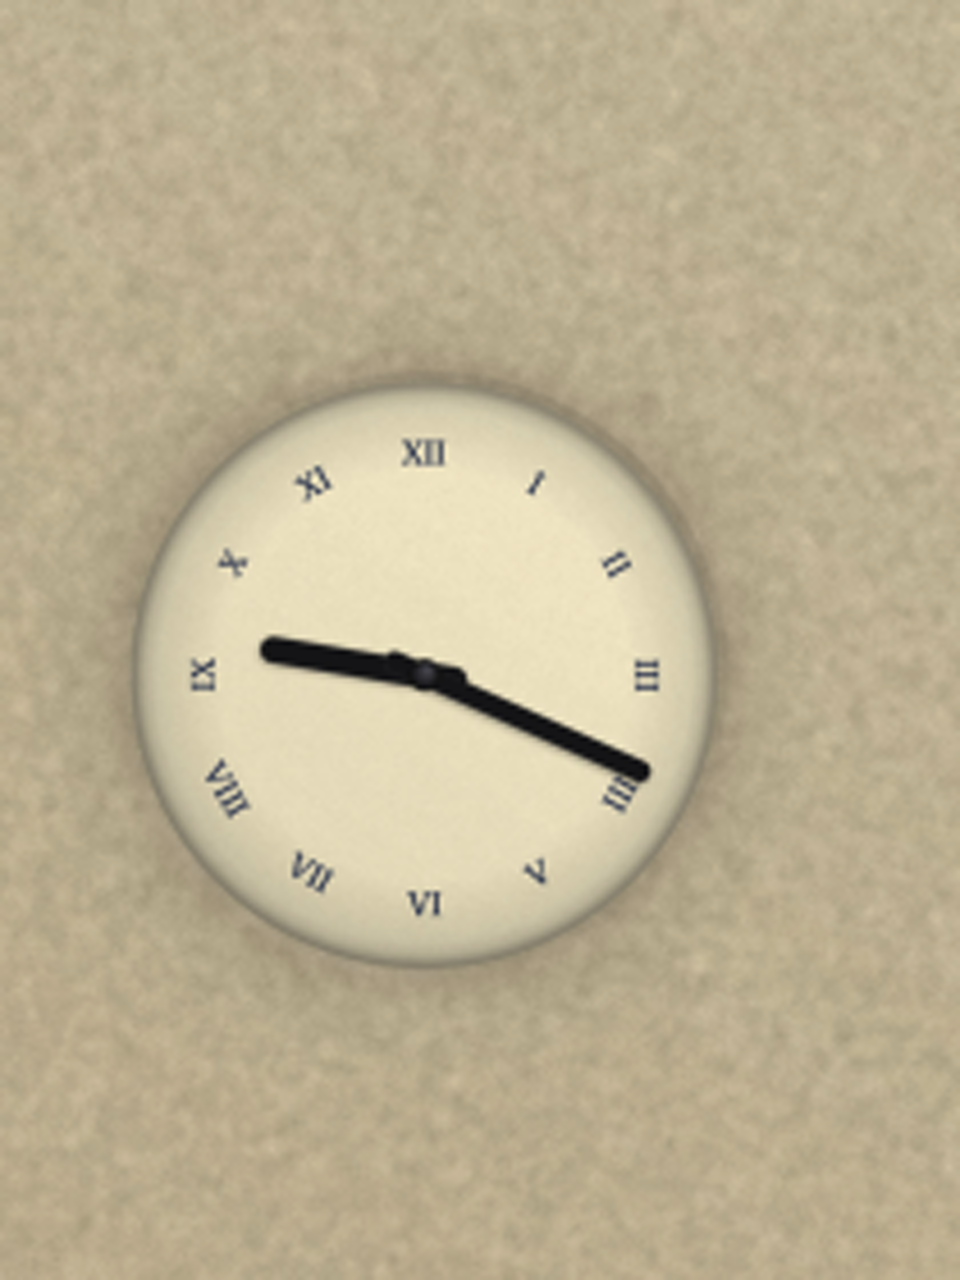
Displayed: 9h19
